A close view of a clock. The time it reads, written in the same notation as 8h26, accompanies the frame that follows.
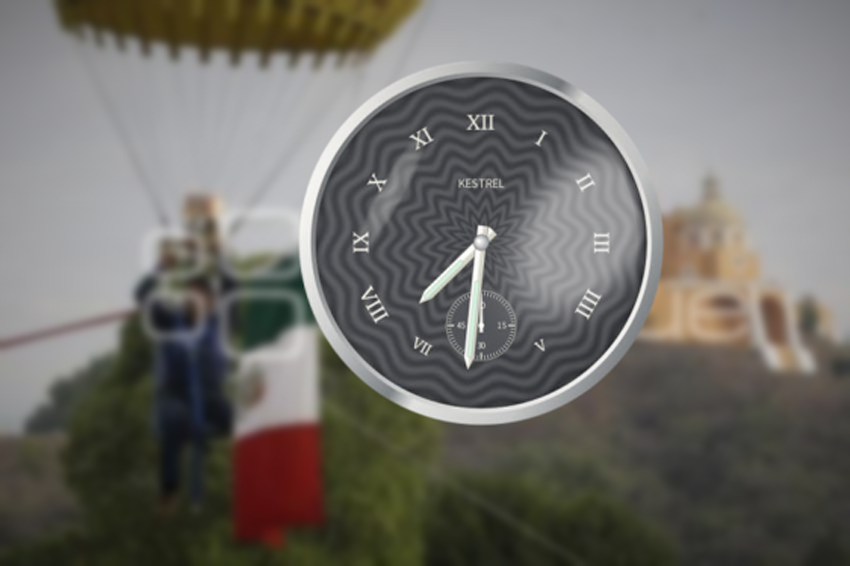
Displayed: 7h31
